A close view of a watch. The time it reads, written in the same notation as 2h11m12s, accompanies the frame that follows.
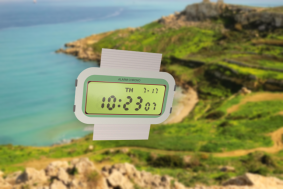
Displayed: 10h23m07s
